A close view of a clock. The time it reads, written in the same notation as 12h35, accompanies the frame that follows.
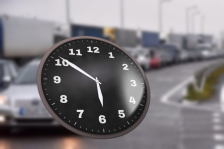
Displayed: 5h51
